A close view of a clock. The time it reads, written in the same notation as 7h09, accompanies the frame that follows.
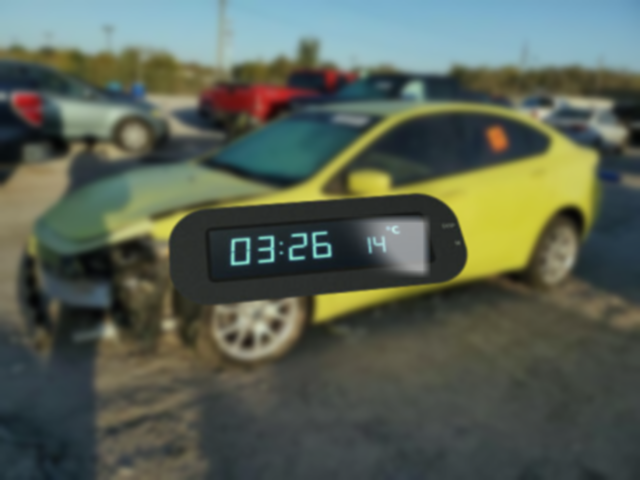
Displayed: 3h26
